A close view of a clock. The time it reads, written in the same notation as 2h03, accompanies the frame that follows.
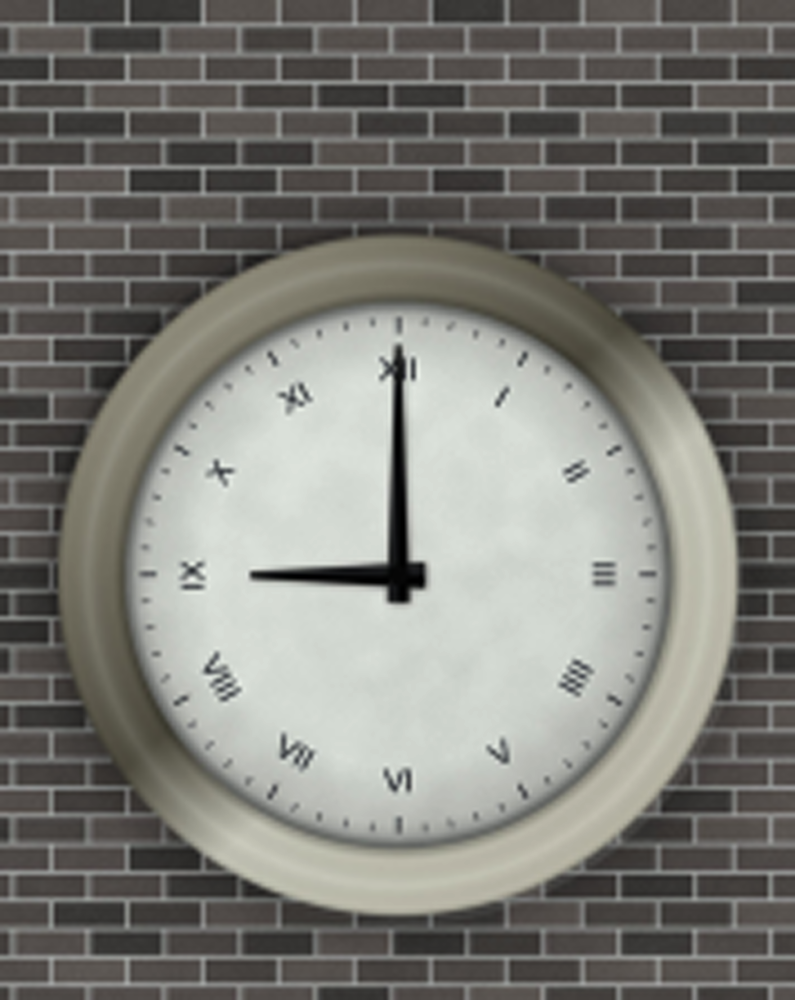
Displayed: 9h00
